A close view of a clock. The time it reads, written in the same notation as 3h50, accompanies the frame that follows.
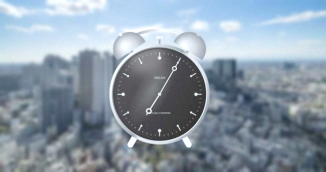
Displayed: 7h05
